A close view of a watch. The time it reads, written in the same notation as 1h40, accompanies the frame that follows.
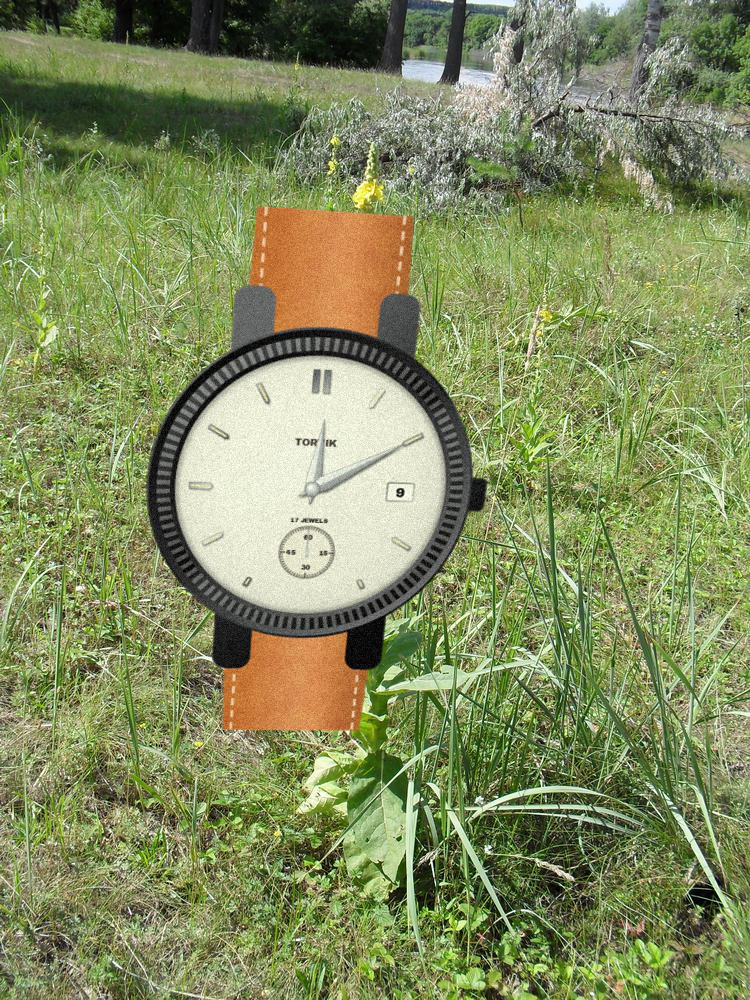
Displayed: 12h10
